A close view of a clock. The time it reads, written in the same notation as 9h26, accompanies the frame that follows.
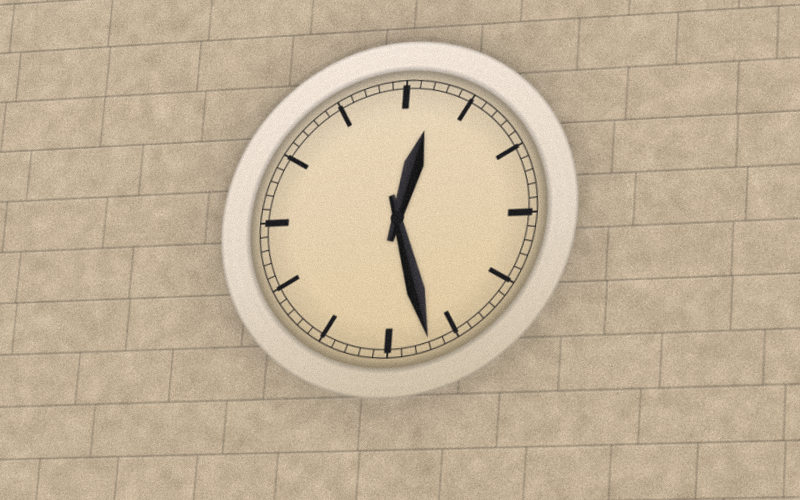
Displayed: 12h27
